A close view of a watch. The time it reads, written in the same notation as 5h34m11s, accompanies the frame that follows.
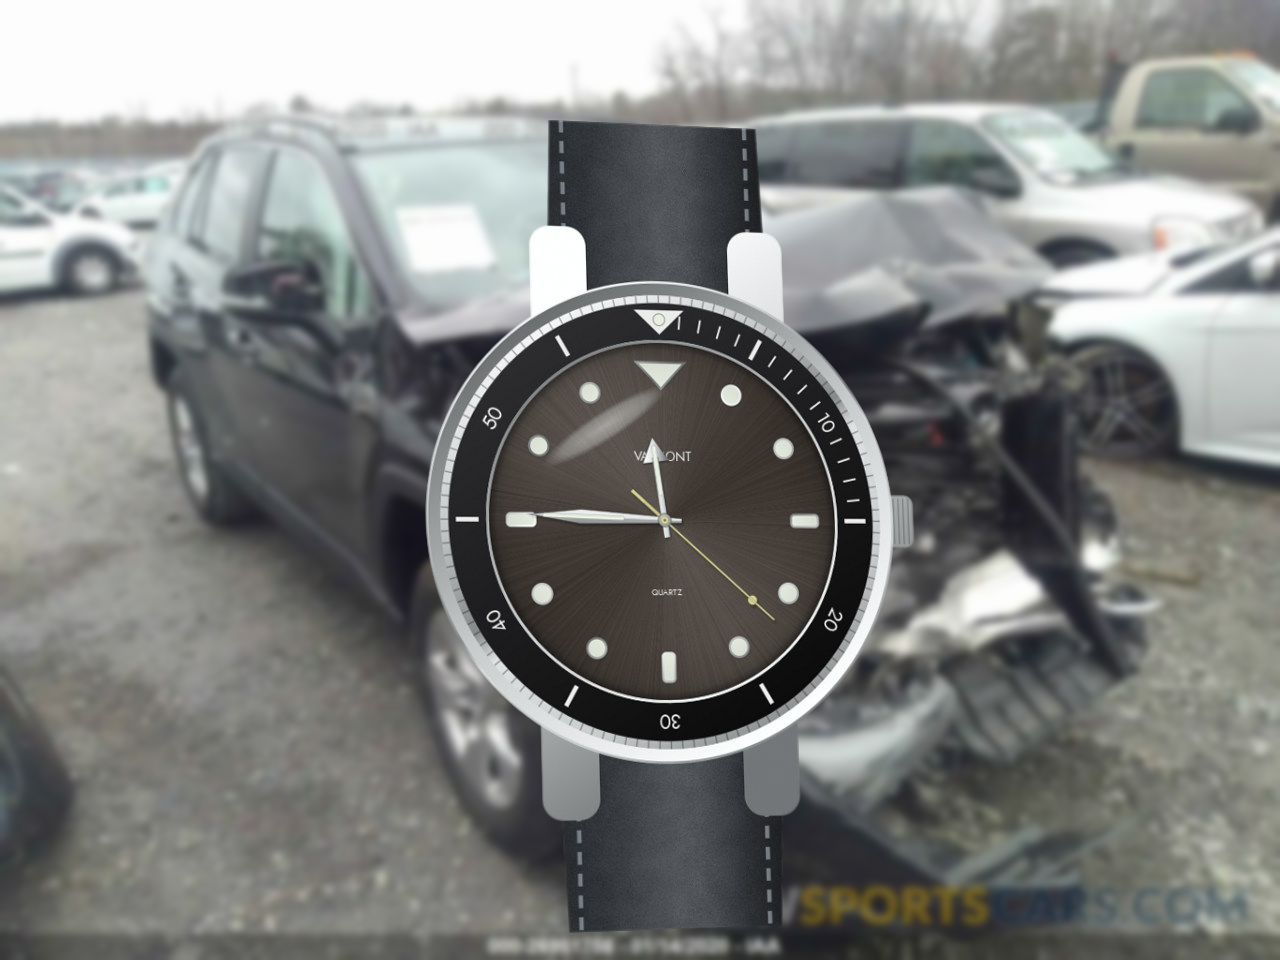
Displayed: 11h45m22s
